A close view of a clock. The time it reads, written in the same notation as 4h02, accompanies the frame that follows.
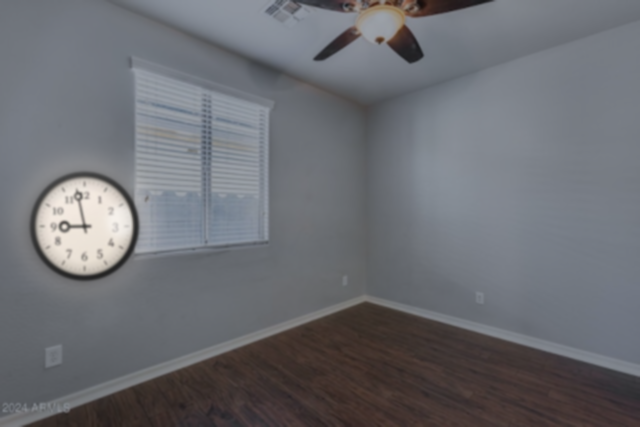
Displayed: 8h58
